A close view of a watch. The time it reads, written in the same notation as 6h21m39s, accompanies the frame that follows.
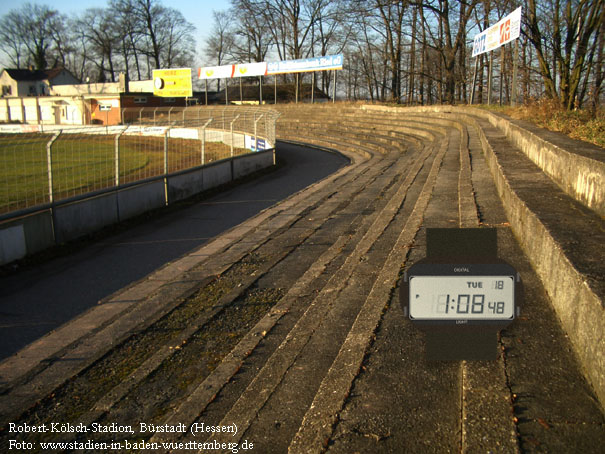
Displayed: 1h08m48s
